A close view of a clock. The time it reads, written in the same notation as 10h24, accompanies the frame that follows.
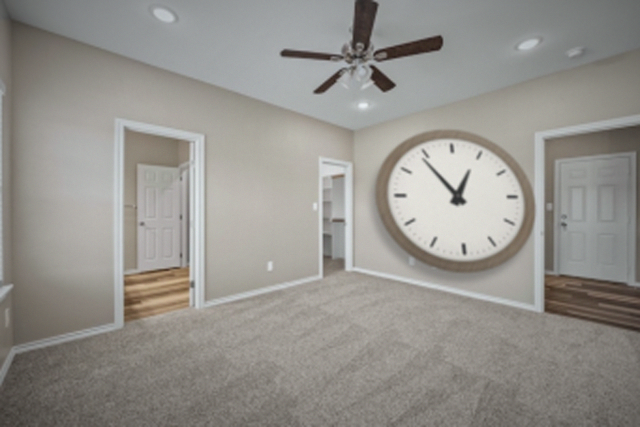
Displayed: 12h54
